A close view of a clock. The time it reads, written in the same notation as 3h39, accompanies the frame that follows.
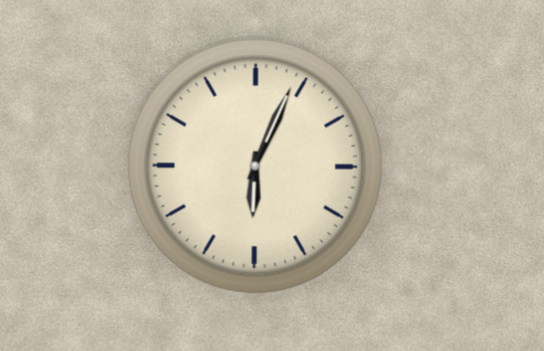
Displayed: 6h04
